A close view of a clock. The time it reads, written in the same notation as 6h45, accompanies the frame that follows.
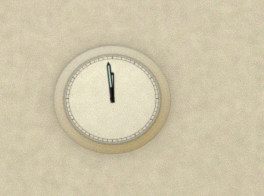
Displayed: 11h59
